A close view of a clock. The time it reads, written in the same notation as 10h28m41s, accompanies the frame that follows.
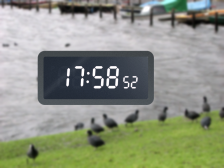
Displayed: 17h58m52s
